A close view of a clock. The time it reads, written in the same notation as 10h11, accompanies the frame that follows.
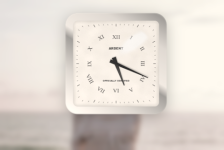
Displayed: 5h19
